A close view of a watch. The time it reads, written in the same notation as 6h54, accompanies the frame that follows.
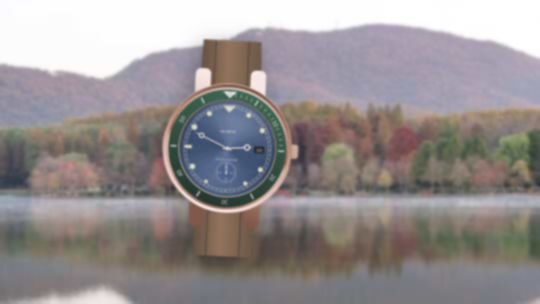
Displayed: 2h49
